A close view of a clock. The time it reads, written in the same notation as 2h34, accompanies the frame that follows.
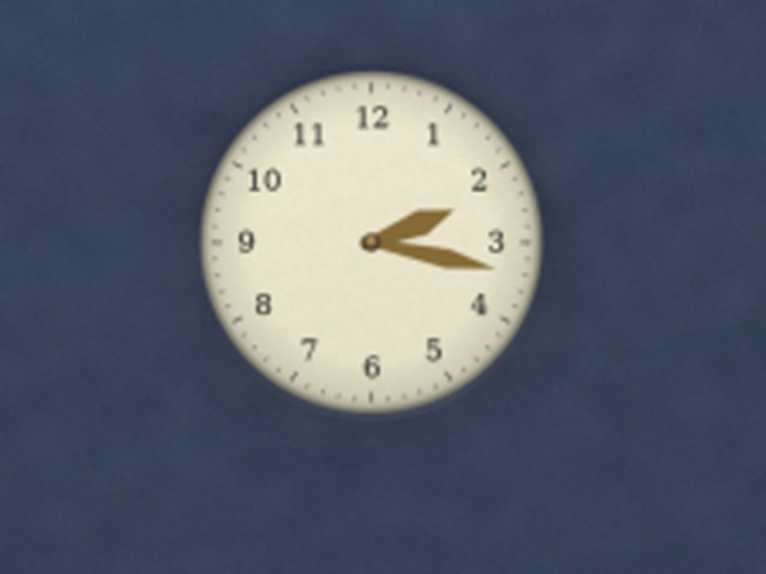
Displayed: 2h17
